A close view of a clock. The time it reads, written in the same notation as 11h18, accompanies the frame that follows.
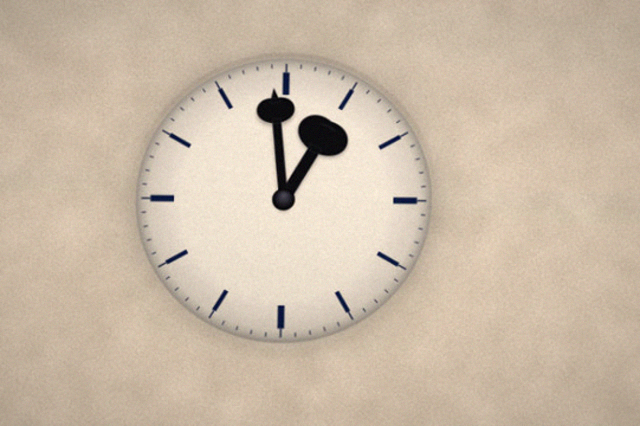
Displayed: 12h59
